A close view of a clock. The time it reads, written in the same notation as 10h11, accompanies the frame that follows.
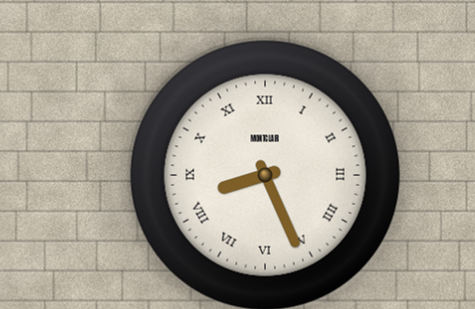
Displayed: 8h26
